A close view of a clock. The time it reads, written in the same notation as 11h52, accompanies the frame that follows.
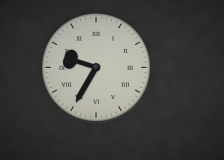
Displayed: 9h35
